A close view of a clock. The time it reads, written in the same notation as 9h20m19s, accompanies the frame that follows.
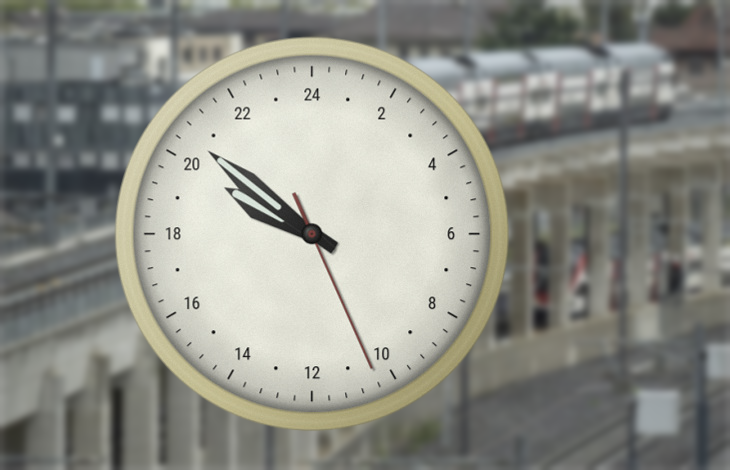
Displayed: 19h51m26s
